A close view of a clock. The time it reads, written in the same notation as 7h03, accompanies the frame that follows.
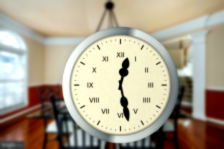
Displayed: 12h28
